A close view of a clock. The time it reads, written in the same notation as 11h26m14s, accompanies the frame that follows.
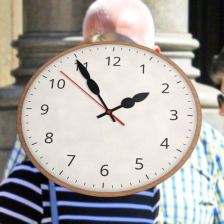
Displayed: 1h54m52s
